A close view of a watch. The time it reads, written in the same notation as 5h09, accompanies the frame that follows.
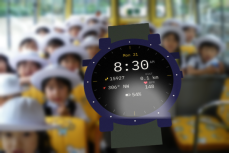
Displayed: 8h30
